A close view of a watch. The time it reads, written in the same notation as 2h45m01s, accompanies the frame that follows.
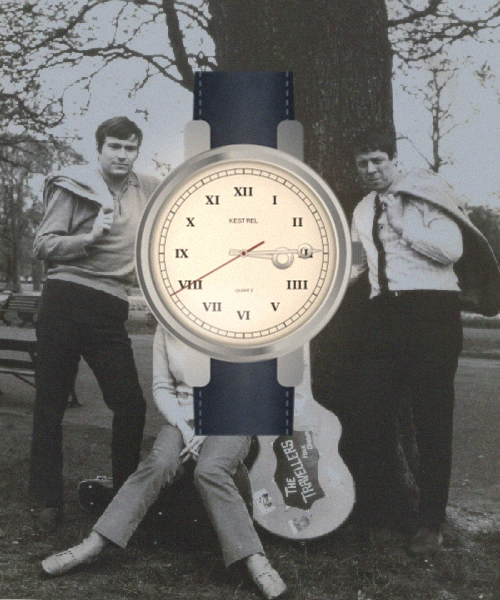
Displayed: 3h14m40s
